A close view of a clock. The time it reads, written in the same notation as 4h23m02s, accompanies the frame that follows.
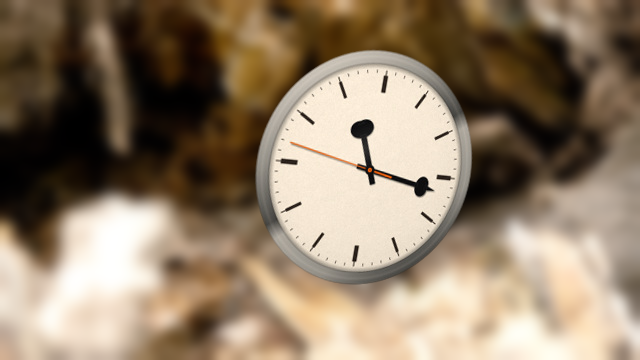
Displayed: 11h16m47s
